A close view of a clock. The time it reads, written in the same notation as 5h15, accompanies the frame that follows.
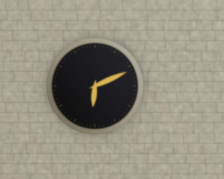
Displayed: 6h11
